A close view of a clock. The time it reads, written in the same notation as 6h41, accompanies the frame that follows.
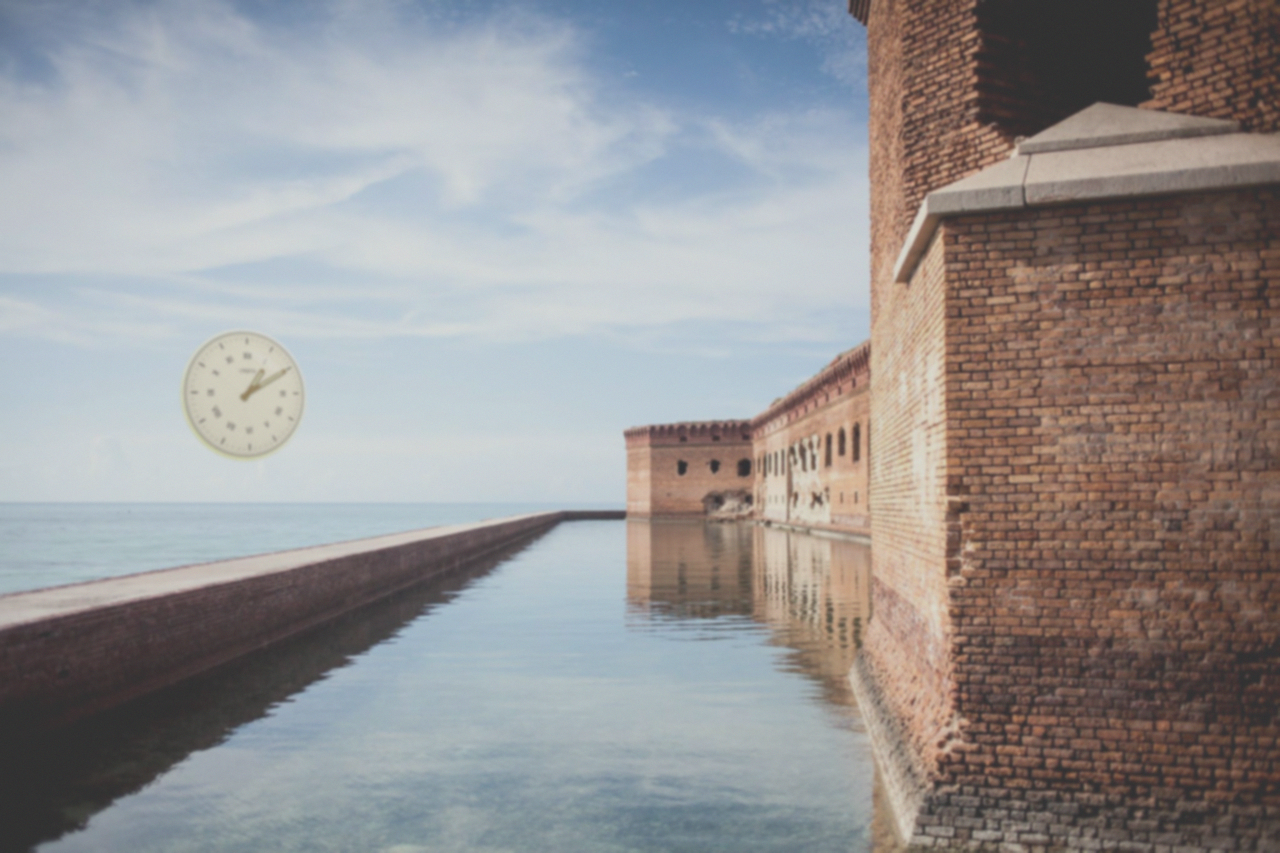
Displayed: 1h10
